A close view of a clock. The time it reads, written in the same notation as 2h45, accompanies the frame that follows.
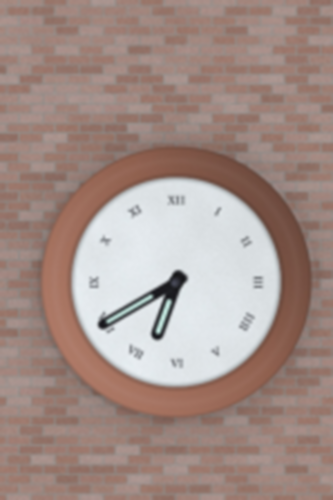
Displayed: 6h40
